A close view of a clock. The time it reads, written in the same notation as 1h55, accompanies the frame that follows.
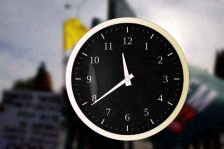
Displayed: 11h39
